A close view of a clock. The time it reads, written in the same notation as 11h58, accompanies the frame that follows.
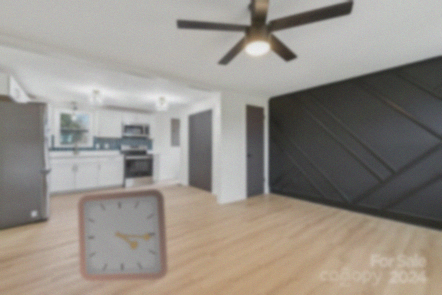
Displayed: 4h16
